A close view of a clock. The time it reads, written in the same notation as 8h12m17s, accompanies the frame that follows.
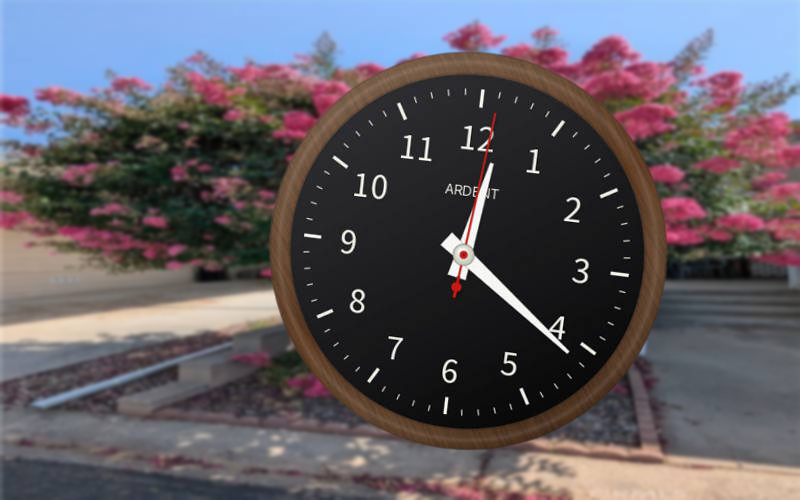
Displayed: 12h21m01s
